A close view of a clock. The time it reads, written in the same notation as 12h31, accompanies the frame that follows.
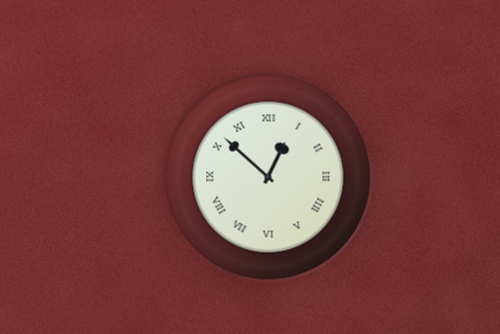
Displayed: 12h52
